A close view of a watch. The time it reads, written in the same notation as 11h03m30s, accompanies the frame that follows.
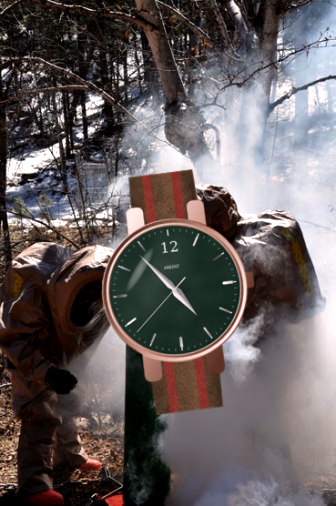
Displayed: 4h53m38s
